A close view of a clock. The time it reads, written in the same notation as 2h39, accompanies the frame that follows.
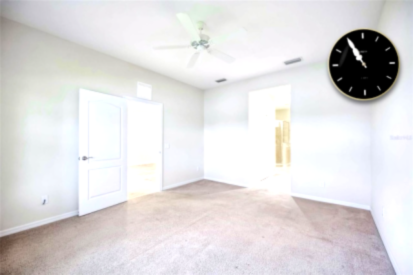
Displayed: 10h55
